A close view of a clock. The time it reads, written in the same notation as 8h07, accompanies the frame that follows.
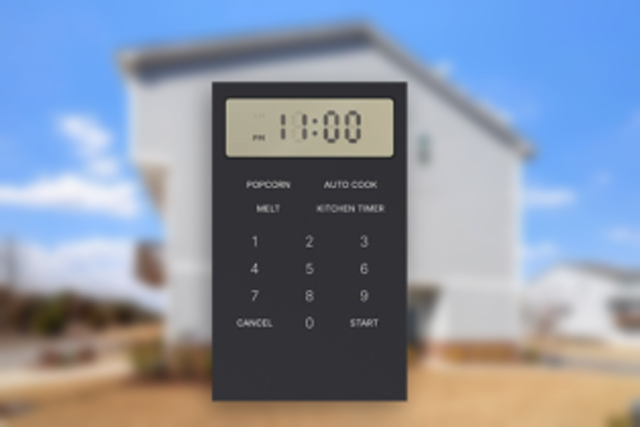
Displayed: 11h00
